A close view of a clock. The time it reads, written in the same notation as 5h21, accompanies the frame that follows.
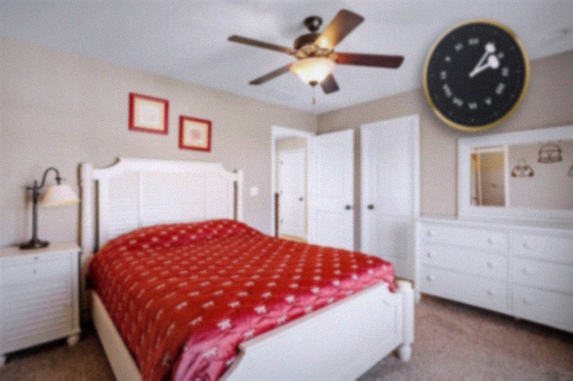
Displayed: 2h06
